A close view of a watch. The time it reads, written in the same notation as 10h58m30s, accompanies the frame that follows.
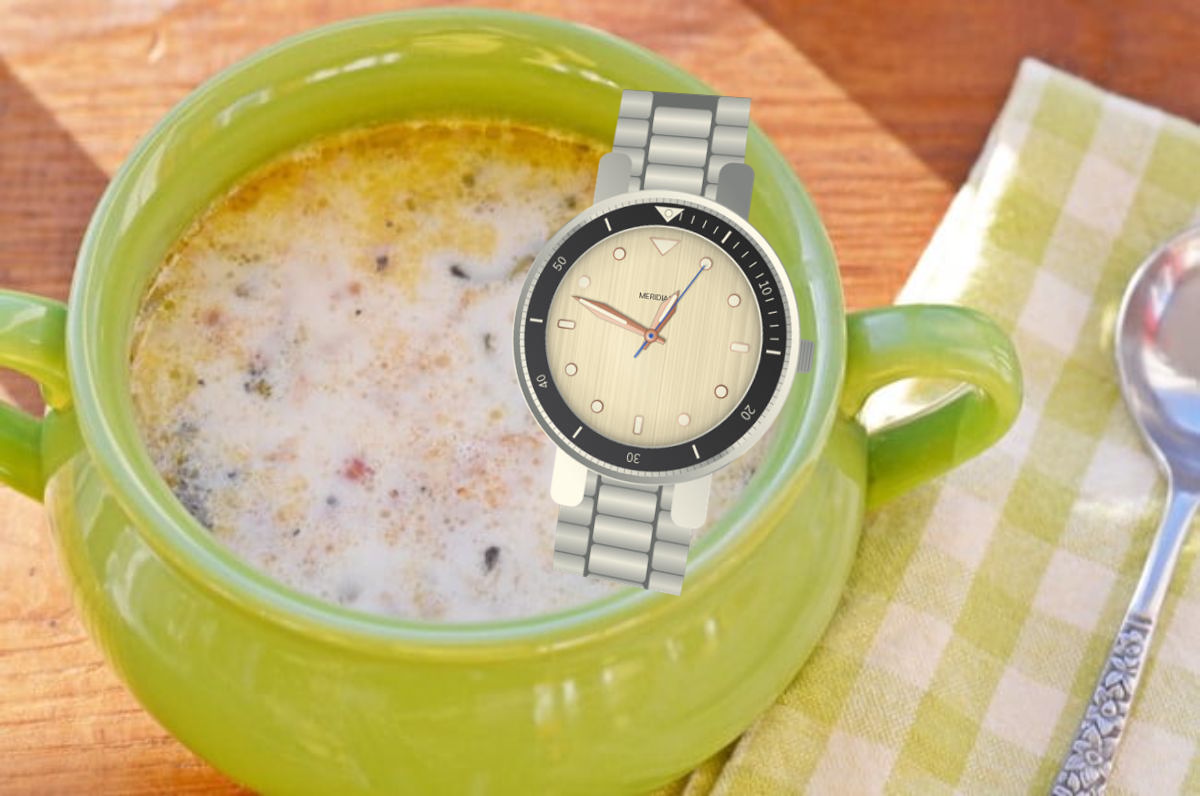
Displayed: 12h48m05s
